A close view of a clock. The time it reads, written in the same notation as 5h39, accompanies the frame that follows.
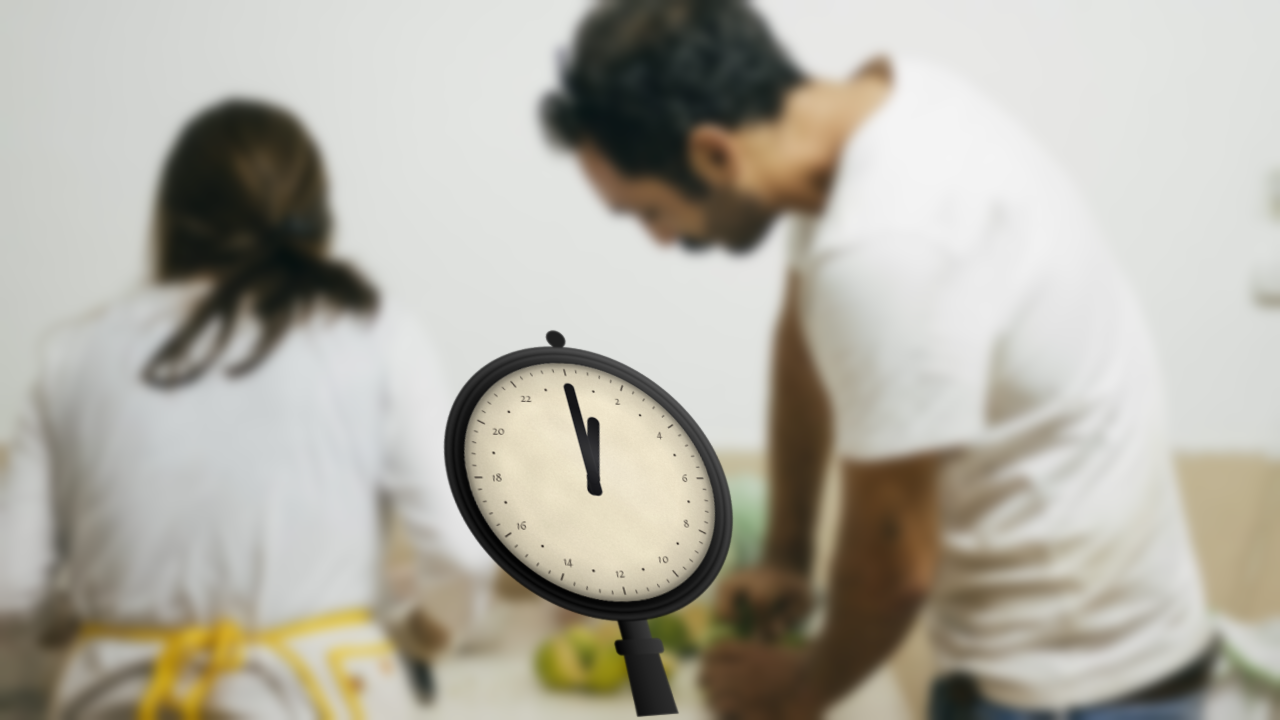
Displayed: 1h00
